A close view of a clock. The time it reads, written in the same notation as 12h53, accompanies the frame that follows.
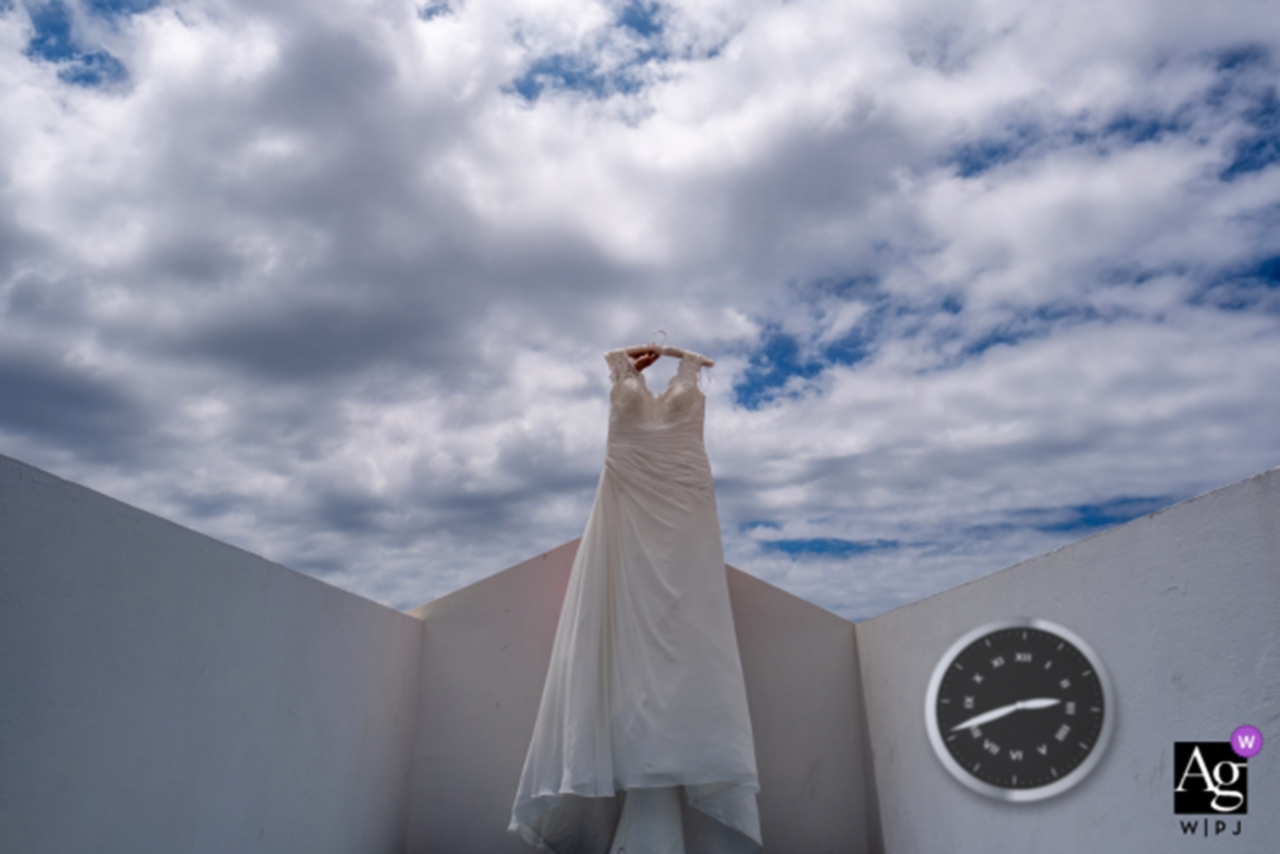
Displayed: 2h41
